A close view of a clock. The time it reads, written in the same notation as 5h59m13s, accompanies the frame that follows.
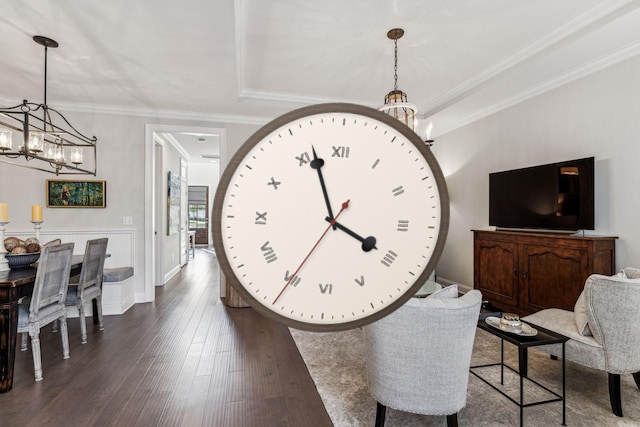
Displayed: 3h56m35s
